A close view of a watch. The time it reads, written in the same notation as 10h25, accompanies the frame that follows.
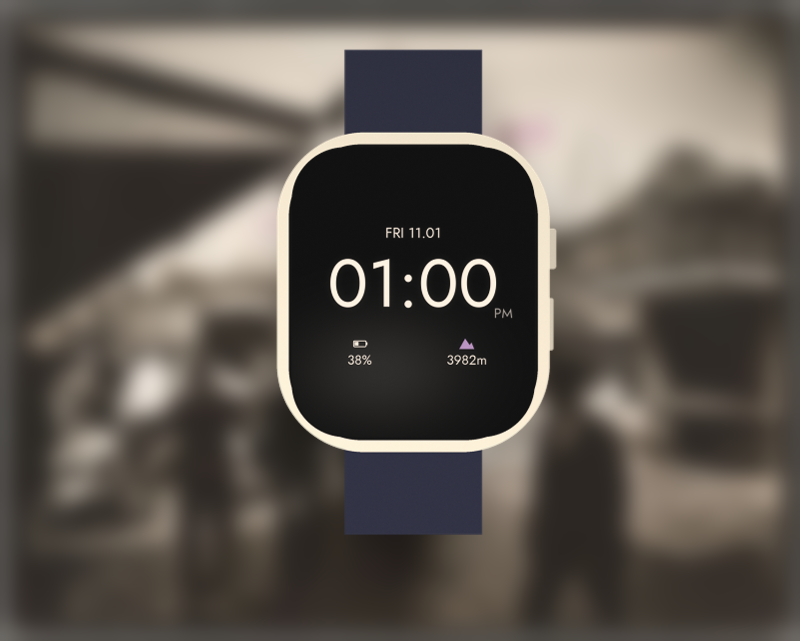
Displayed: 1h00
